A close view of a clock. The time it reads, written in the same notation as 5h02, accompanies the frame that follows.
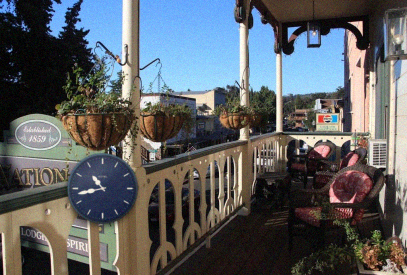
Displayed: 10h43
